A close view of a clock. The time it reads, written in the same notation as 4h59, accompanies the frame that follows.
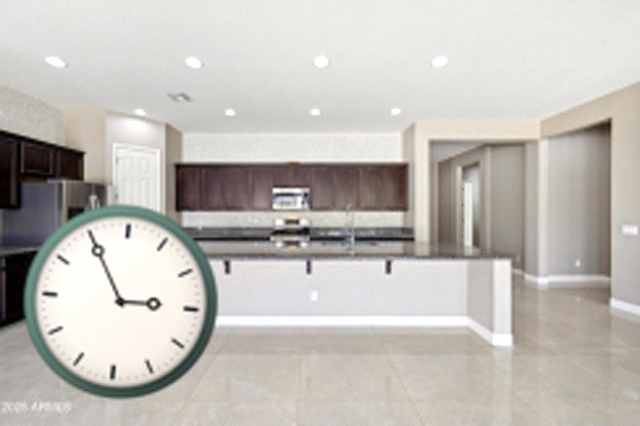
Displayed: 2h55
